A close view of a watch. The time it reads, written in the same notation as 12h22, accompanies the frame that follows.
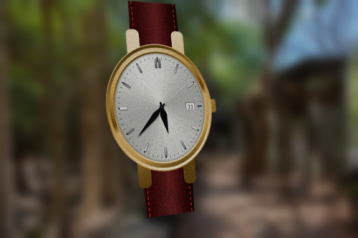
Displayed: 5h38
